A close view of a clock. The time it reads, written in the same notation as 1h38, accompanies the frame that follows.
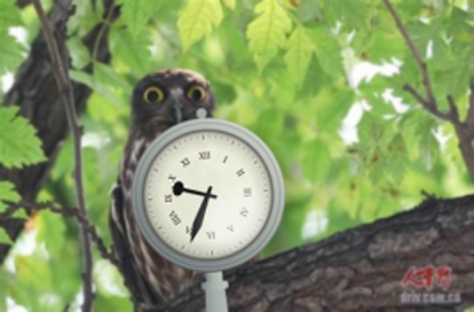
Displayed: 9h34
